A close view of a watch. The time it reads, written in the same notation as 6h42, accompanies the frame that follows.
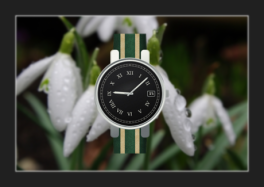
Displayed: 9h08
